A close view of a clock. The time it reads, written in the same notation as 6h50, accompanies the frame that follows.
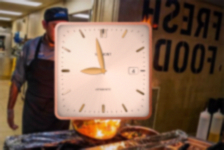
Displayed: 8h58
